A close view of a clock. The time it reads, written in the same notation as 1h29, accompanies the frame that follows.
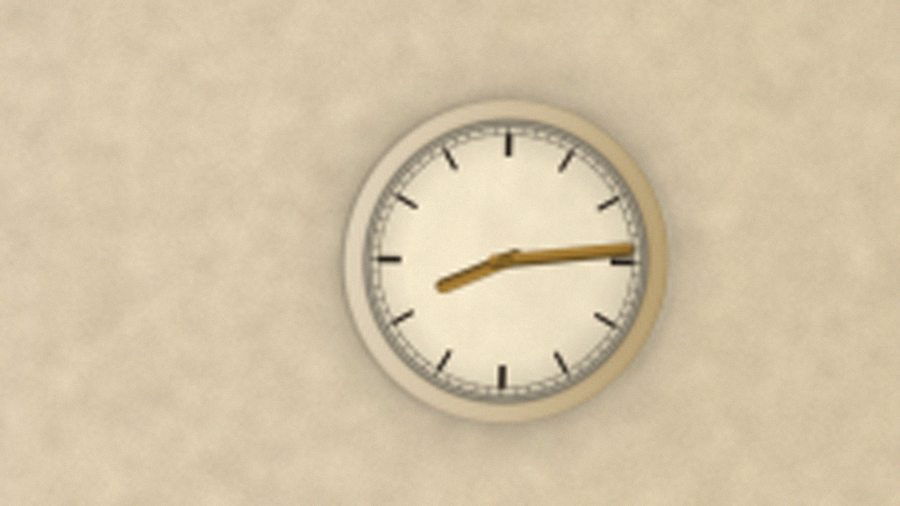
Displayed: 8h14
